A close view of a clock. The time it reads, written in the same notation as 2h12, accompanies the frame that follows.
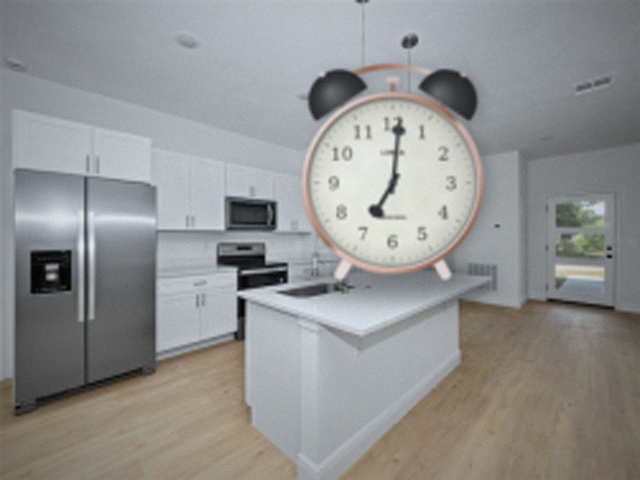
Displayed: 7h01
